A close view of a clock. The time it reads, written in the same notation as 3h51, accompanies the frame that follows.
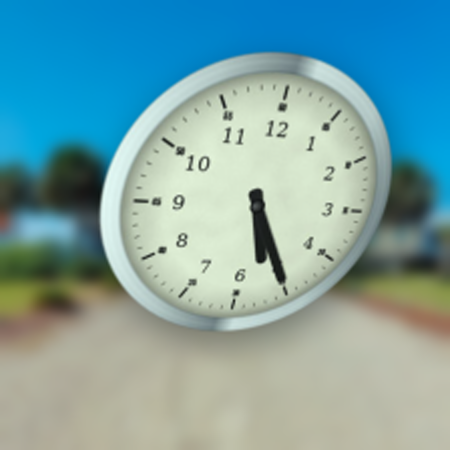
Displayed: 5h25
